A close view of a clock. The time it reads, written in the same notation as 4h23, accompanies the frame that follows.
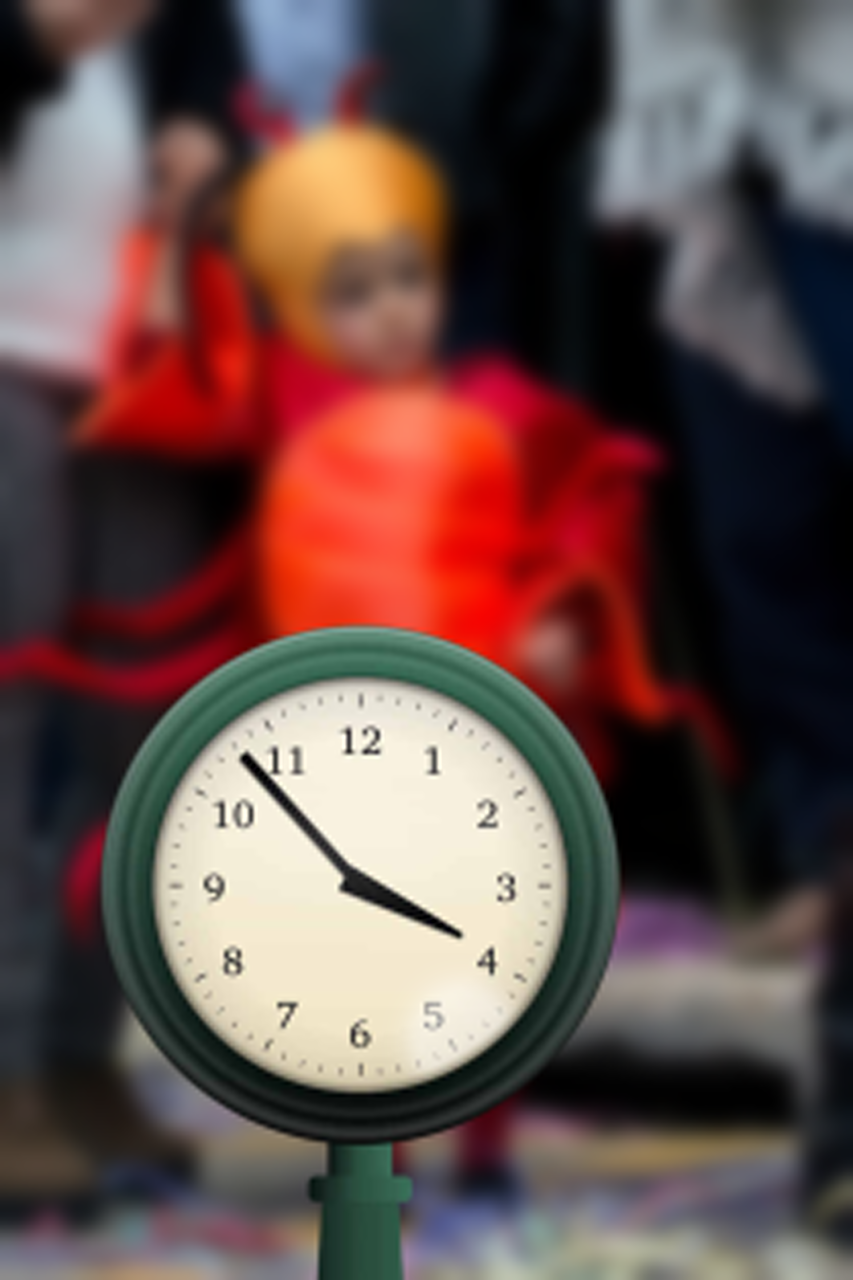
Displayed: 3h53
